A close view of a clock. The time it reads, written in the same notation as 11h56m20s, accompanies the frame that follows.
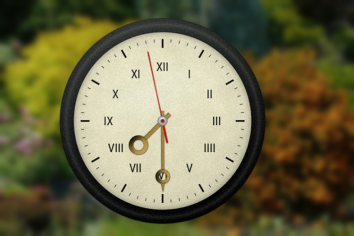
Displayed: 7h29m58s
